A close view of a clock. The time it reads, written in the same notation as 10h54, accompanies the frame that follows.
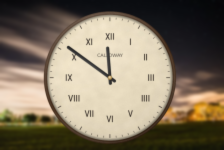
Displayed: 11h51
